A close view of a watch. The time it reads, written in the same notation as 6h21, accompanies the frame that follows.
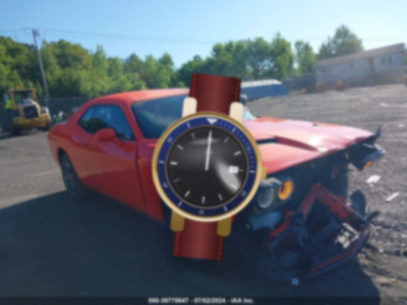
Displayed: 12h00
